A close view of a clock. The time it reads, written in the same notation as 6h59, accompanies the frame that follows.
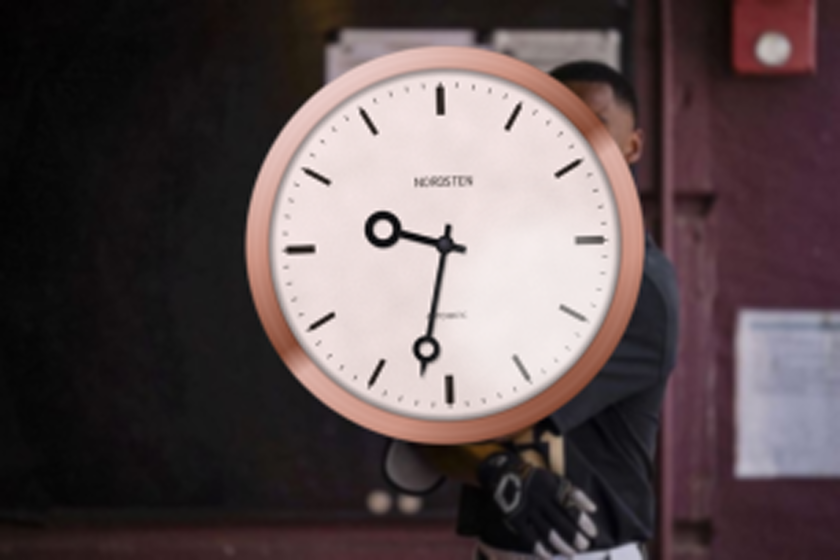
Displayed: 9h32
